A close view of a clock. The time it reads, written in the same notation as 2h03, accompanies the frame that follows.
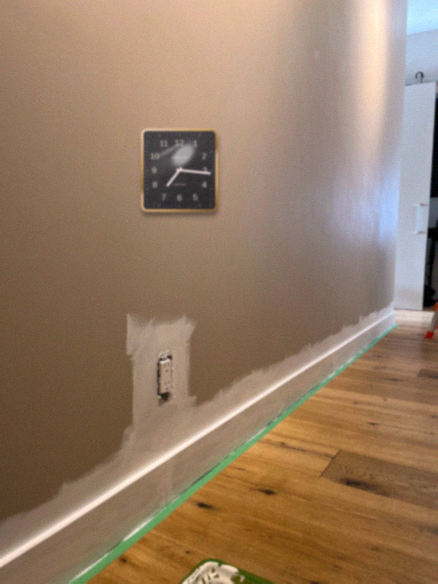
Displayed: 7h16
